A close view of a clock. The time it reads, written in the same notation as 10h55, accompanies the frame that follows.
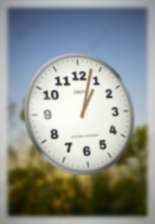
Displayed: 1h03
